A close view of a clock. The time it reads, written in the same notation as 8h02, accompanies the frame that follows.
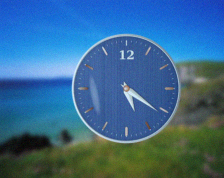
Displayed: 5h21
